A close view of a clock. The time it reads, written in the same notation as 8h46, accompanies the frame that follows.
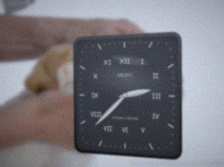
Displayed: 2h38
